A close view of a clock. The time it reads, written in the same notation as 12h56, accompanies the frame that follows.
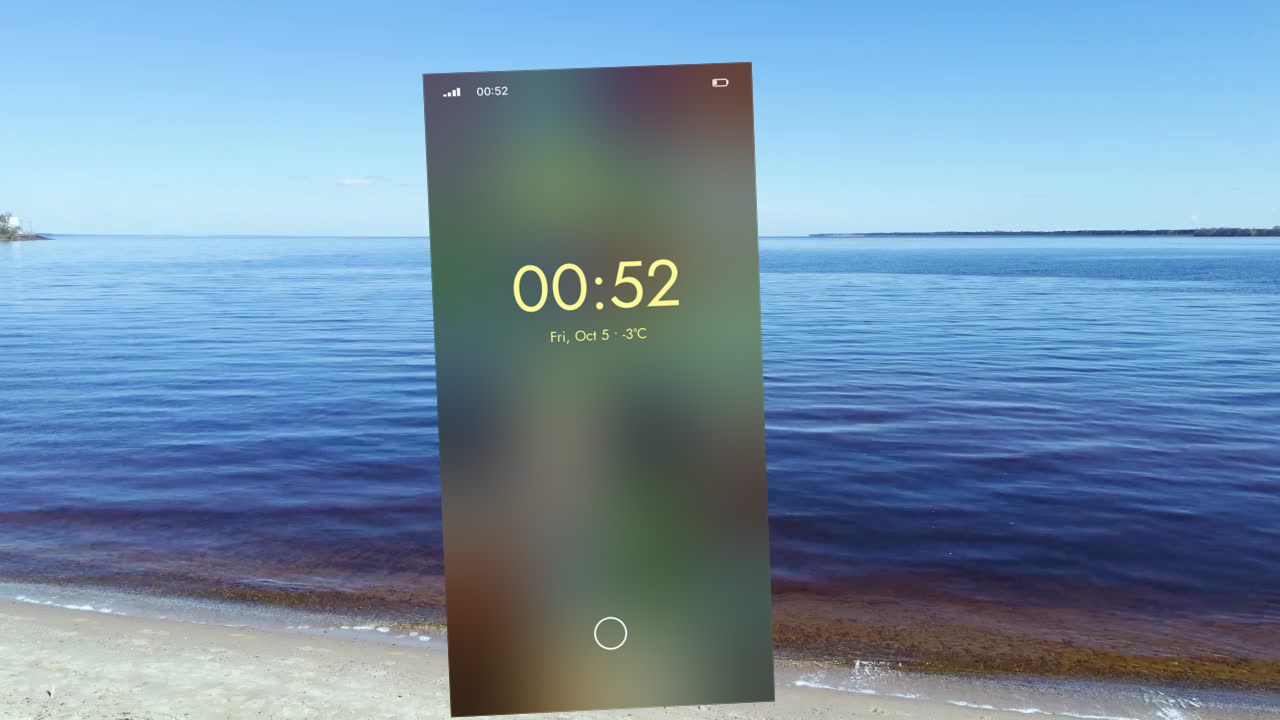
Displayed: 0h52
